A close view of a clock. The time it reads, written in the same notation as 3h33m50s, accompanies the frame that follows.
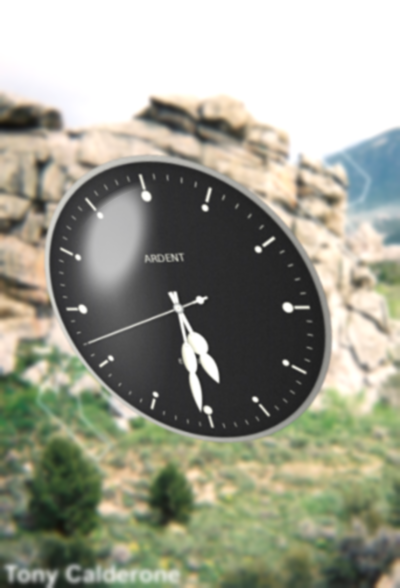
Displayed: 5h30m42s
